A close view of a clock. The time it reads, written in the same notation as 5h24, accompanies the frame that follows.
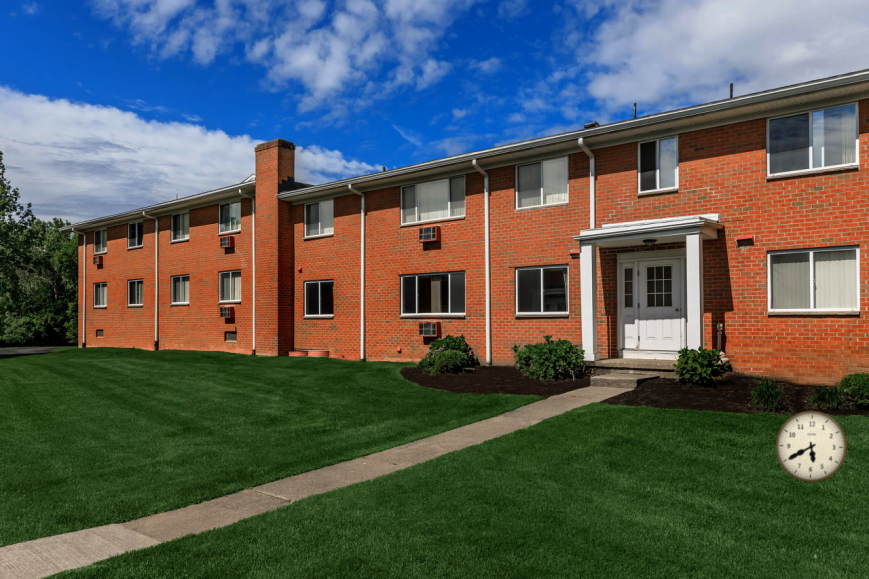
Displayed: 5h40
